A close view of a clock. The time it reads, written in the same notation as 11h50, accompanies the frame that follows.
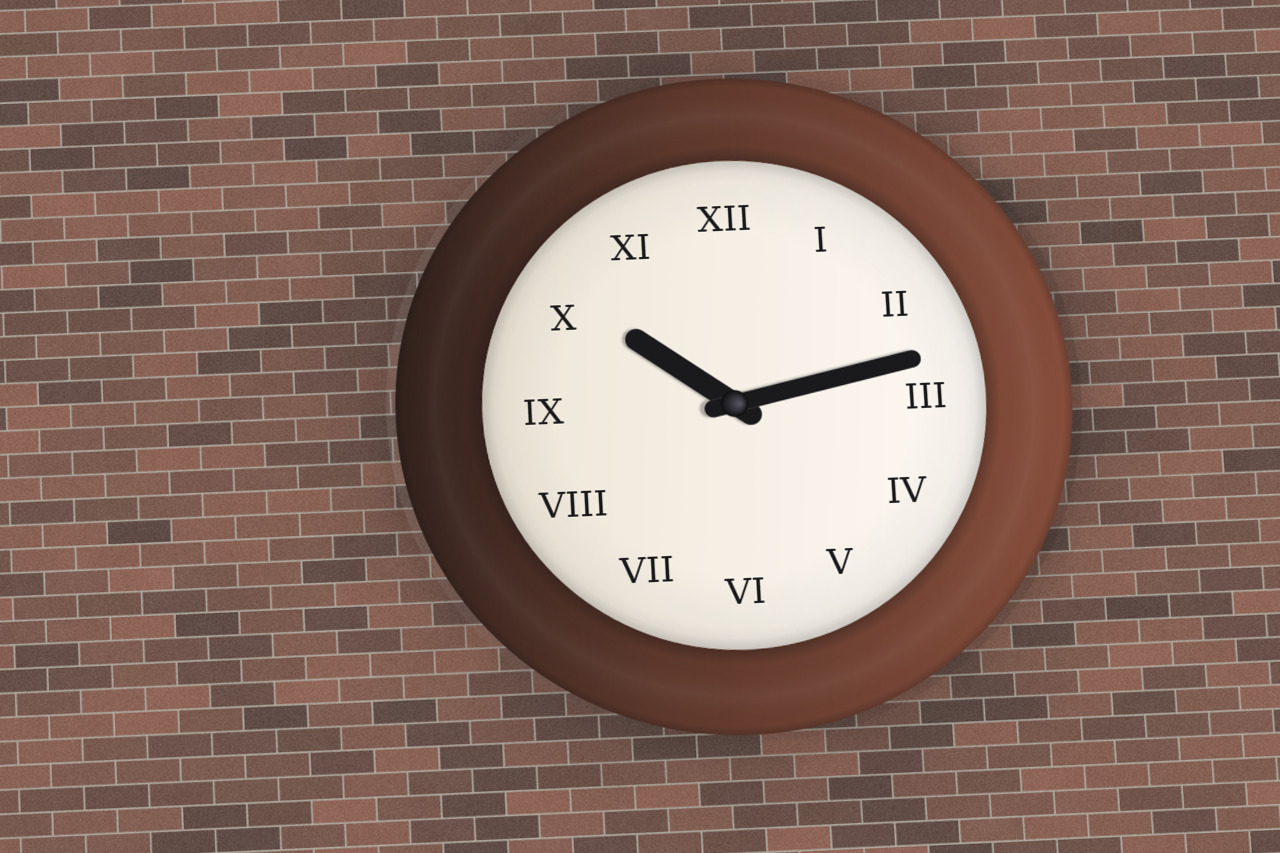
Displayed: 10h13
